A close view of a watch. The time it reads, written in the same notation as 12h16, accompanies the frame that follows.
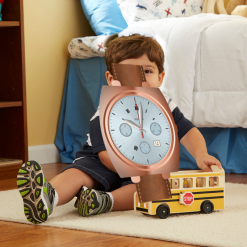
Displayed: 10h02
